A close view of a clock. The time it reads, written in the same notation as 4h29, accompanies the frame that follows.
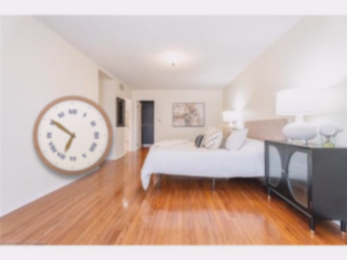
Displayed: 6h51
